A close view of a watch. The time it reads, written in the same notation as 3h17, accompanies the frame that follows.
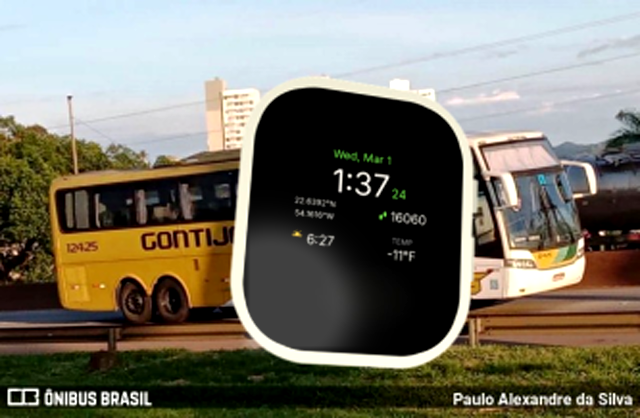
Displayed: 1h37
